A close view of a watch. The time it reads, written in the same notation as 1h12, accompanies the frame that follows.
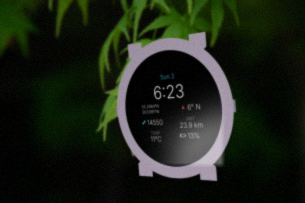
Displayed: 6h23
